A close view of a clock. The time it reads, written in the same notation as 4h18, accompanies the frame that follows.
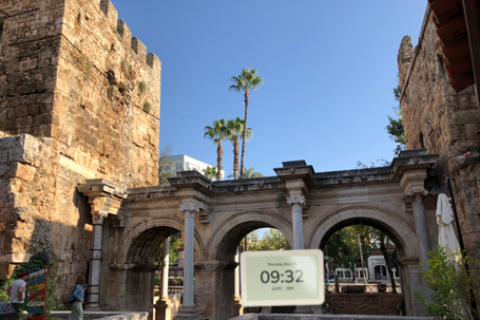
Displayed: 9h32
